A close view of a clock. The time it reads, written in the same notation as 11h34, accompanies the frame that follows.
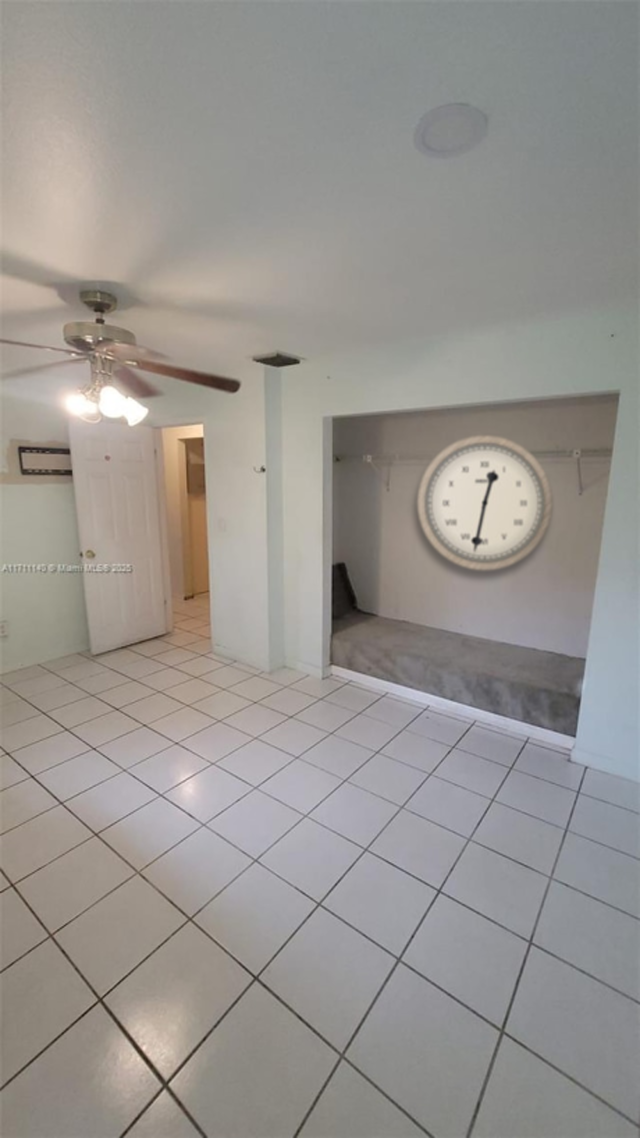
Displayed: 12h32
